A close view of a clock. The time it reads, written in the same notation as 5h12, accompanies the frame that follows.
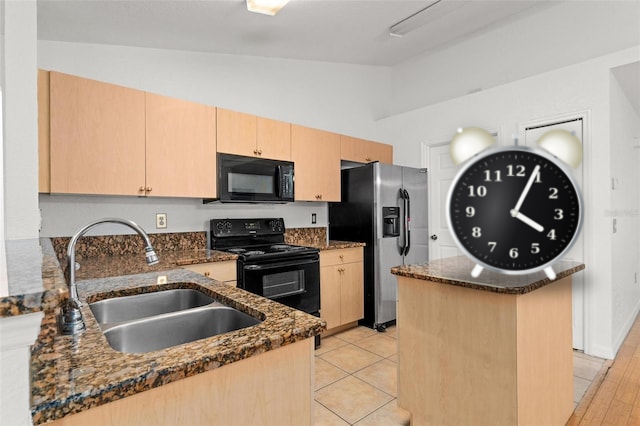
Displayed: 4h04
